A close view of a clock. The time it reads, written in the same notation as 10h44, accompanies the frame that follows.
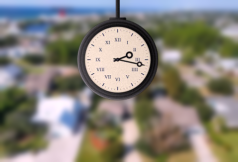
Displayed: 2h17
